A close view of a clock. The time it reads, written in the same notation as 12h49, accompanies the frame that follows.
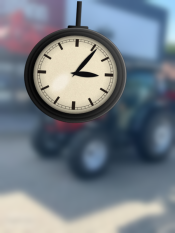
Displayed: 3h06
